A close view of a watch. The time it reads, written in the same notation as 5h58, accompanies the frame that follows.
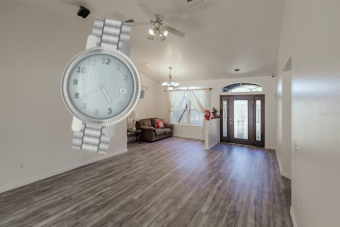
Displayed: 4h38
